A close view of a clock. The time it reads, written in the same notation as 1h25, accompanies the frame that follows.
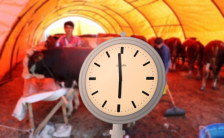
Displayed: 5h59
